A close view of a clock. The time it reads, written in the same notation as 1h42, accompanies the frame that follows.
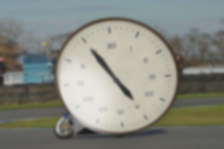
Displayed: 4h55
